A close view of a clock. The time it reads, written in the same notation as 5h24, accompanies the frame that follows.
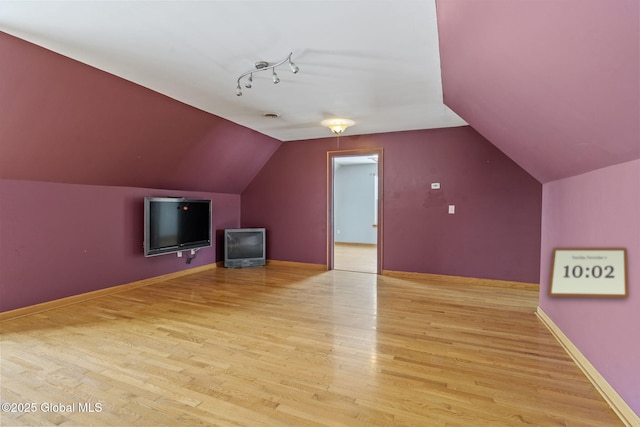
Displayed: 10h02
